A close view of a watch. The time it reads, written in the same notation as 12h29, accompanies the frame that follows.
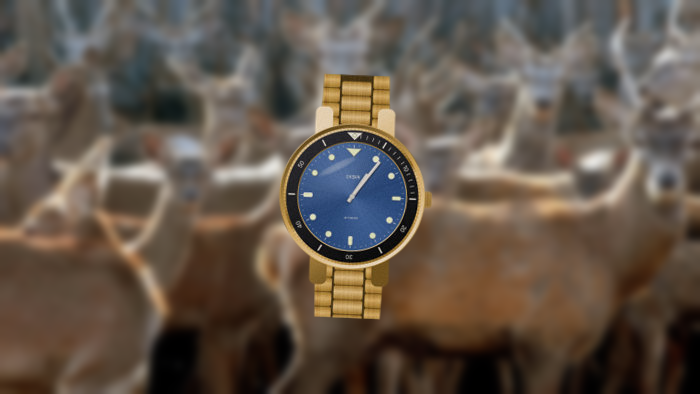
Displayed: 1h06
